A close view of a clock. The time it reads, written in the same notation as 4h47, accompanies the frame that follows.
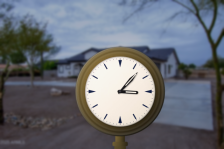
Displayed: 3h07
